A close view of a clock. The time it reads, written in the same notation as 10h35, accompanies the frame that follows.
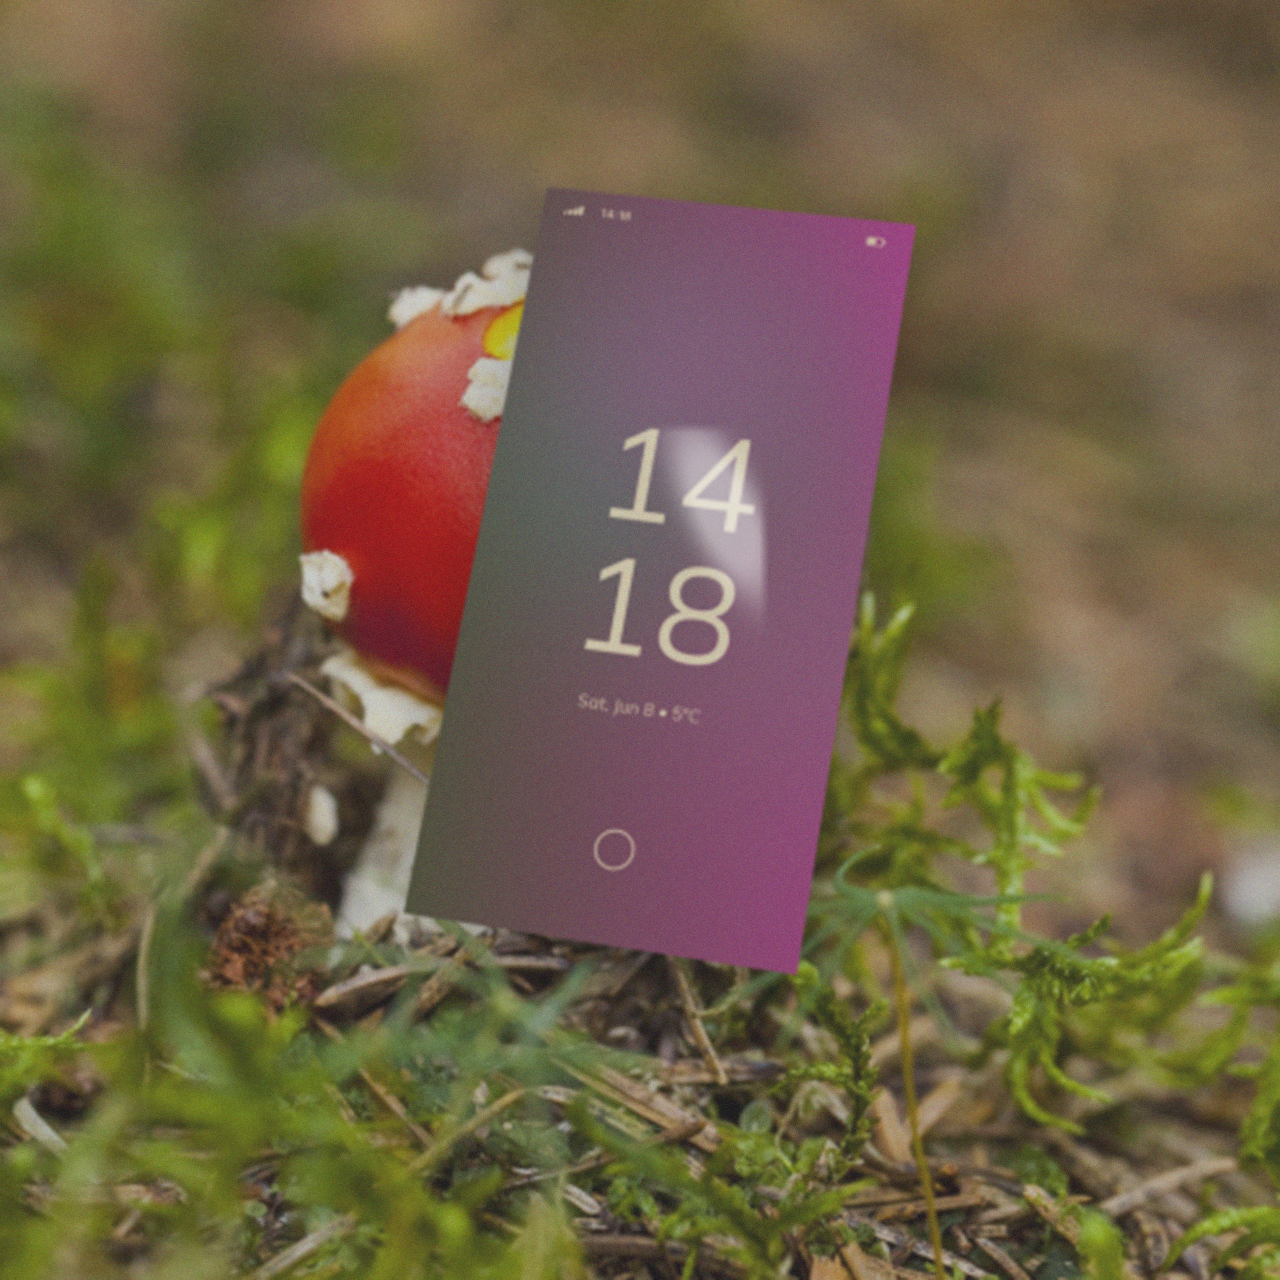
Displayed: 14h18
